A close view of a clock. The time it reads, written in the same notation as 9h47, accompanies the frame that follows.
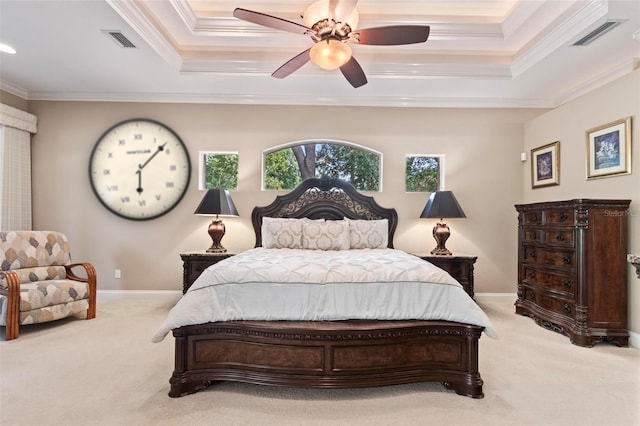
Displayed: 6h08
